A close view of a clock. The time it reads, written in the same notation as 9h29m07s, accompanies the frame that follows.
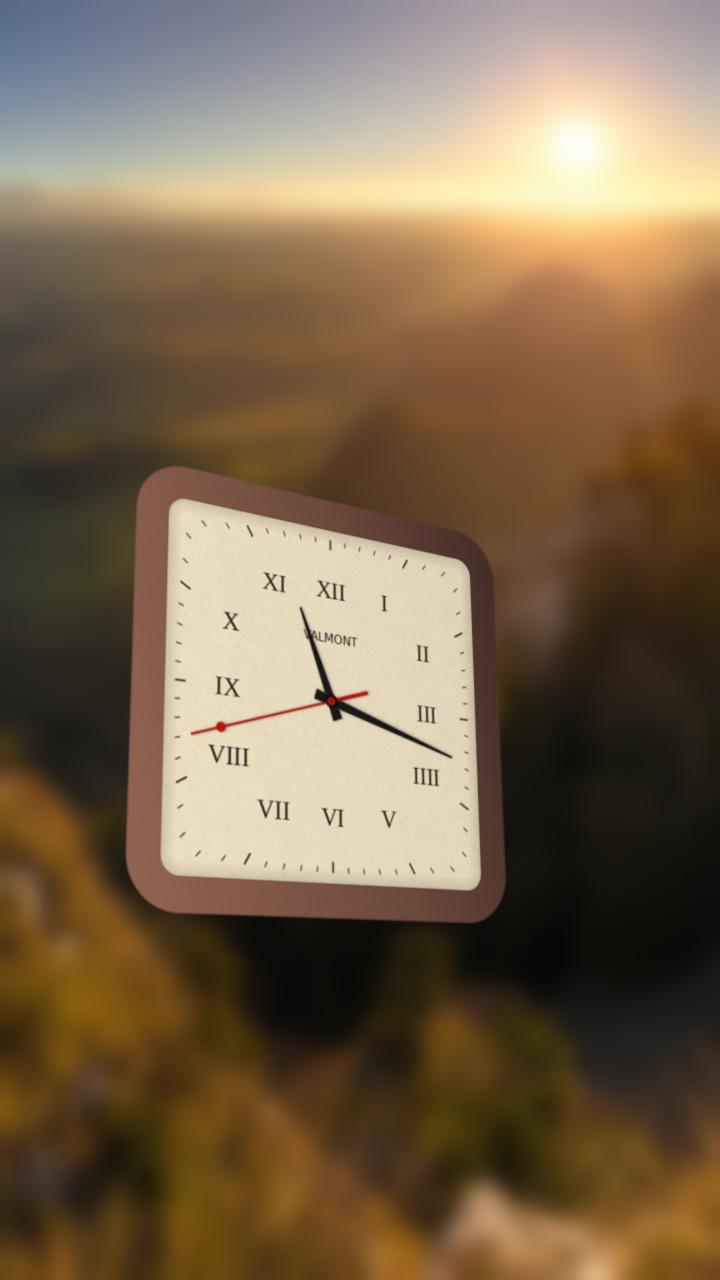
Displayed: 11h17m42s
